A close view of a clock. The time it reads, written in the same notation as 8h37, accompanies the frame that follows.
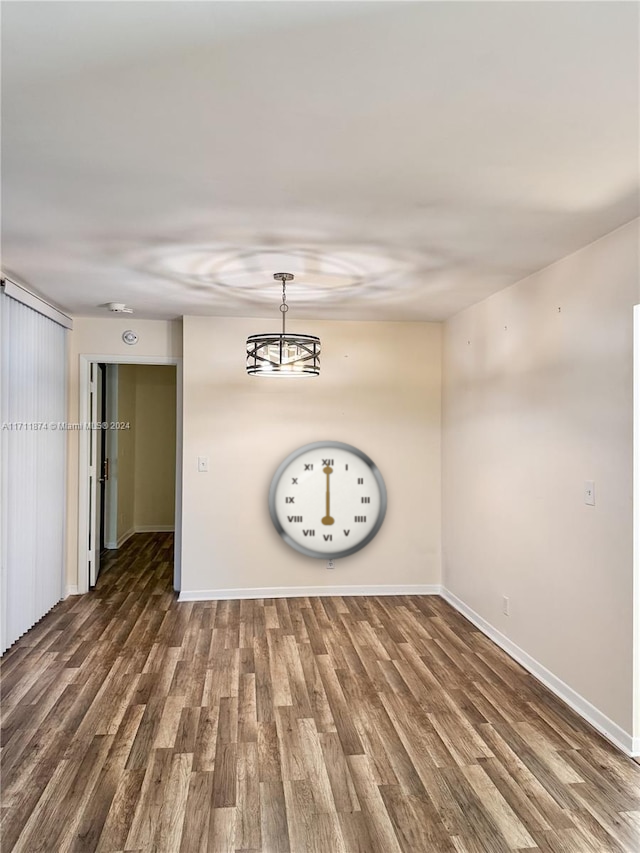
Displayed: 6h00
